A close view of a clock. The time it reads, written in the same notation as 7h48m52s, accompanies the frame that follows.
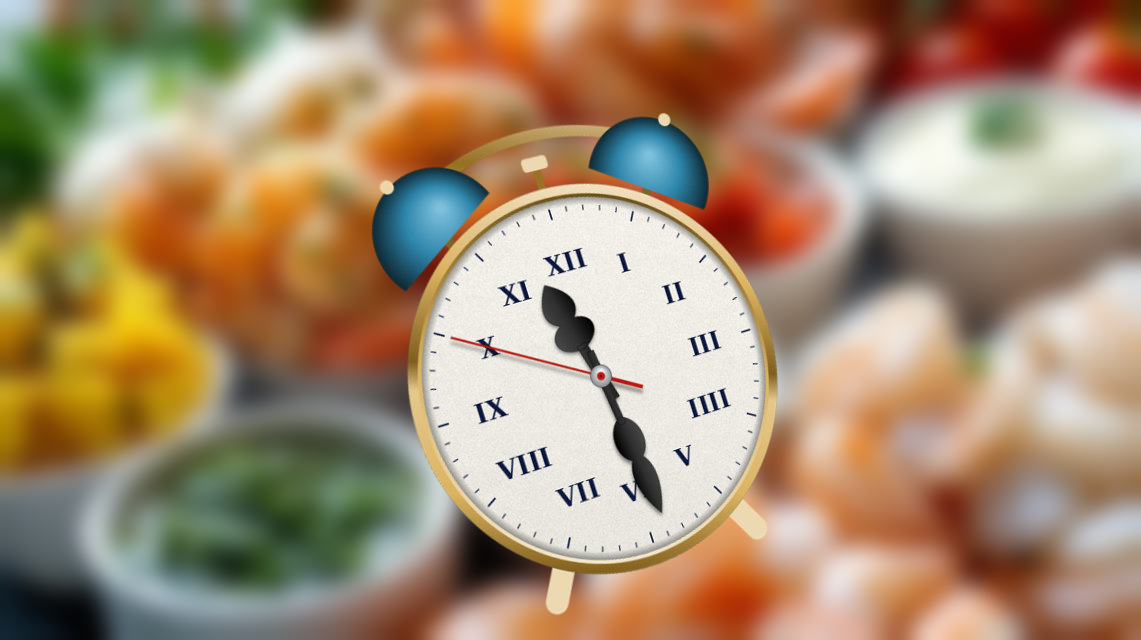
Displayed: 11h28m50s
